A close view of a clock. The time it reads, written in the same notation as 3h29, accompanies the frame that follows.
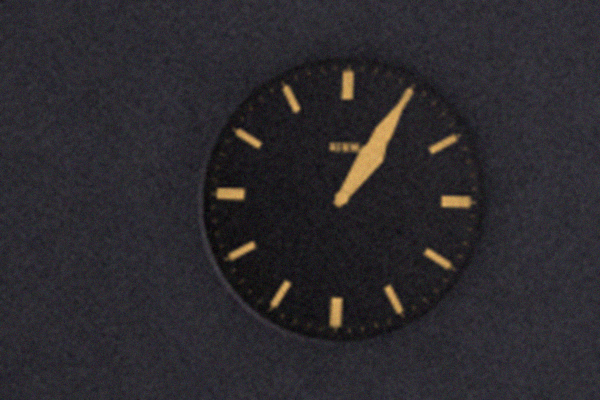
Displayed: 1h05
